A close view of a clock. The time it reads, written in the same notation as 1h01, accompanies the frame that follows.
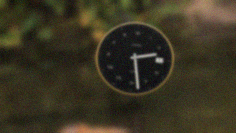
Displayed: 2h28
